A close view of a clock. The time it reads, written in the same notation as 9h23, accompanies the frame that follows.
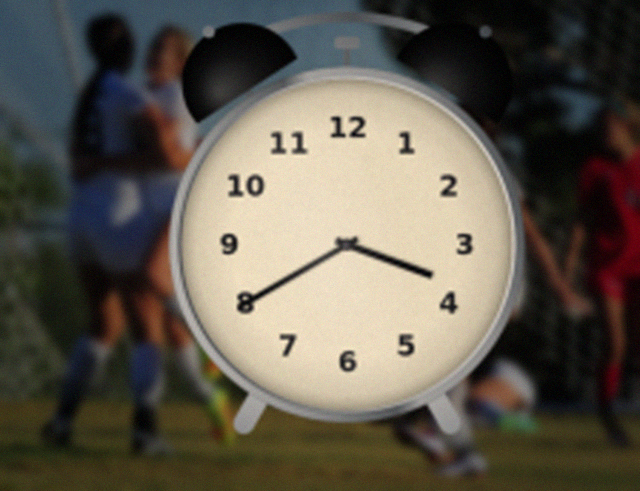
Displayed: 3h40
